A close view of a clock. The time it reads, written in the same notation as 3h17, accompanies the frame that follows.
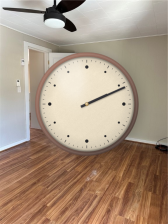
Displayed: 2h11
